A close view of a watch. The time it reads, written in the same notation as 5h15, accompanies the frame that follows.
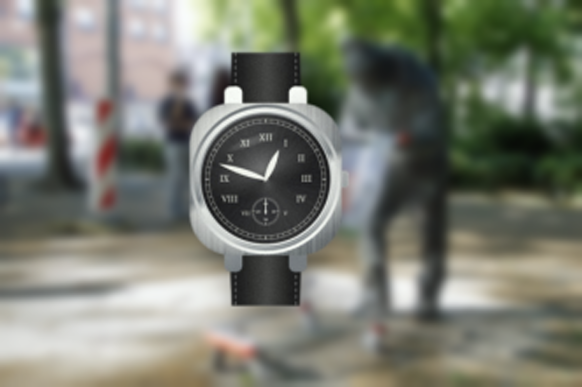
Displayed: 12h48
